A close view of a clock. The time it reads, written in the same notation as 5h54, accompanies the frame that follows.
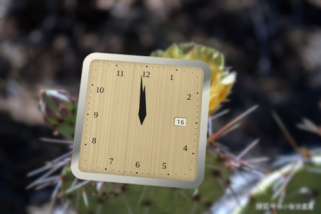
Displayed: 11h59
